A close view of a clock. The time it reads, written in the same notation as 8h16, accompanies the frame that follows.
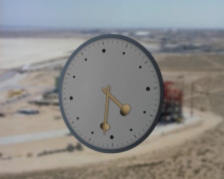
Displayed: 4h32
